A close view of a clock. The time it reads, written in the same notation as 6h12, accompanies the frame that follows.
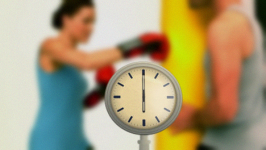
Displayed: 6h00
